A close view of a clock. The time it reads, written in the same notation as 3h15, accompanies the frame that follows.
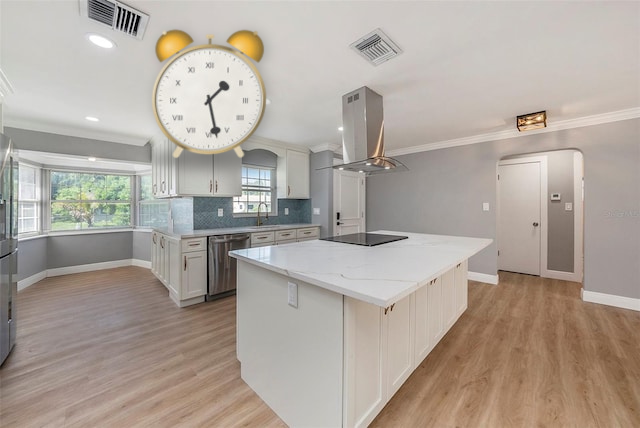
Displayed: 1h28
